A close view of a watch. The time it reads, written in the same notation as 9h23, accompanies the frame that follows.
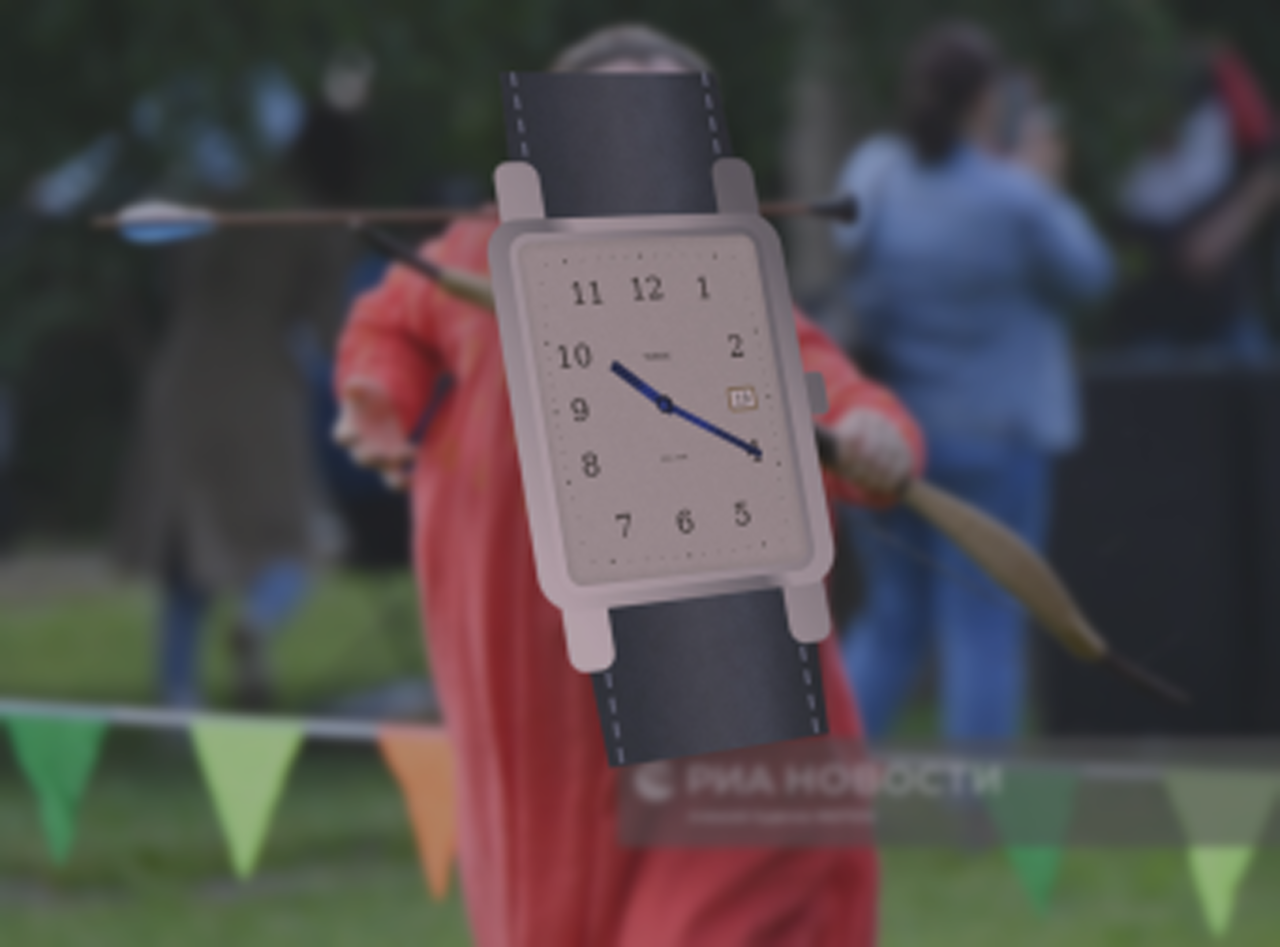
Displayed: 10h20
